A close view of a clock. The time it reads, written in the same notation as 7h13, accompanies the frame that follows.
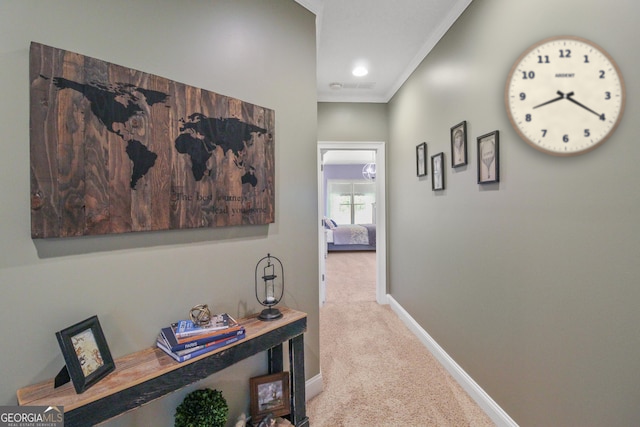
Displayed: 8h20
